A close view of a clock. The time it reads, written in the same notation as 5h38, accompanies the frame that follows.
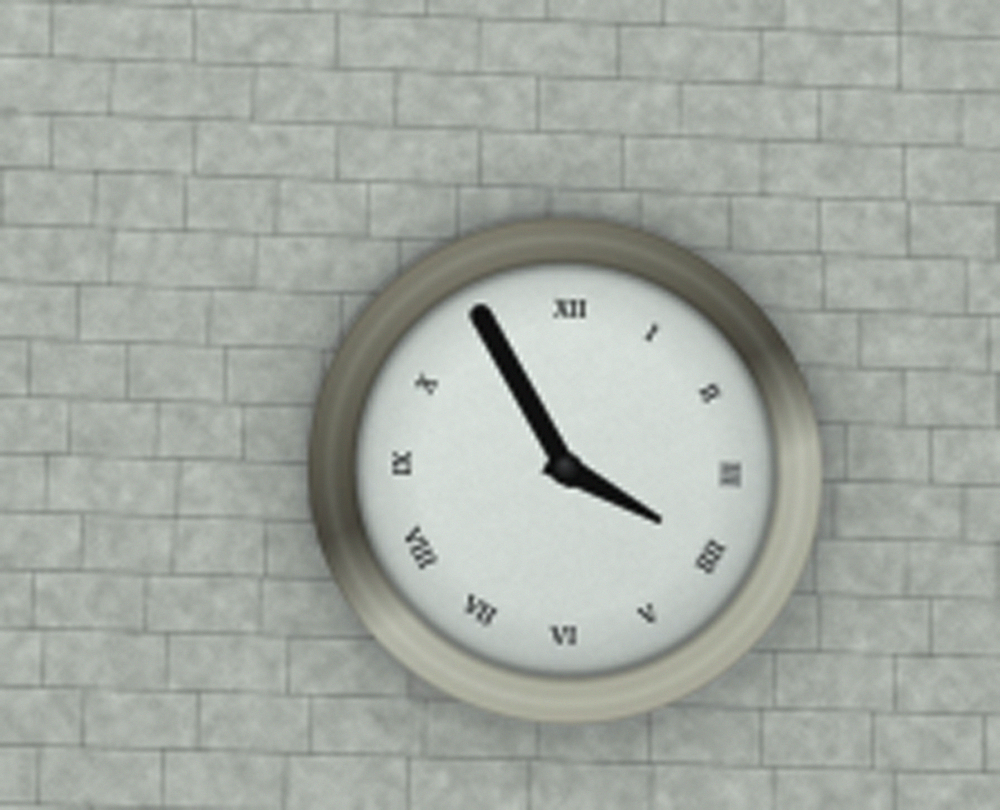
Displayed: 3h55
